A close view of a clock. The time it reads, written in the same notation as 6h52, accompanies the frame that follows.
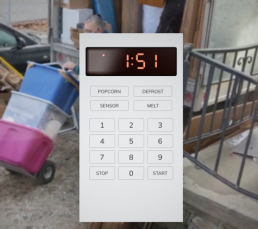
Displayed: 1h51
